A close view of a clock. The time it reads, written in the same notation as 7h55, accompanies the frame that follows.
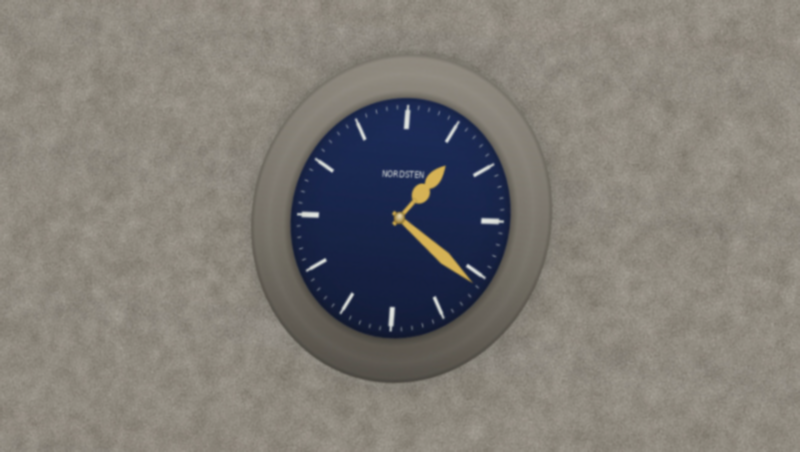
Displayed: 1h21
